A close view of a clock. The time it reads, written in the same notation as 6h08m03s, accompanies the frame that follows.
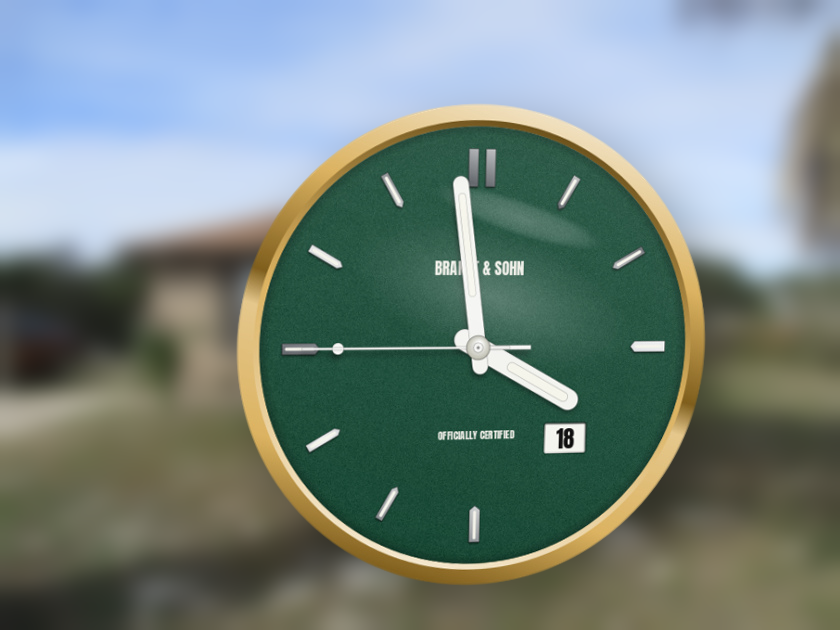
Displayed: 3h58m45s
